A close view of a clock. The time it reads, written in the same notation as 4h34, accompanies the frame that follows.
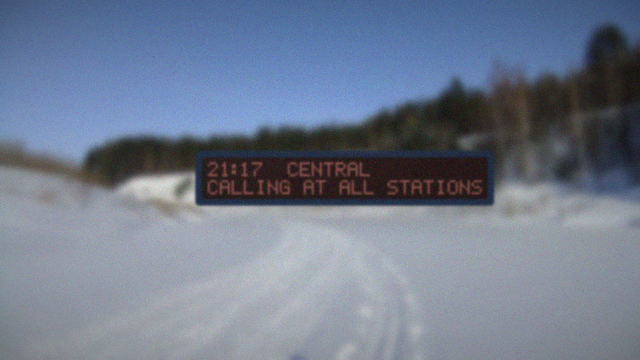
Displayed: 21h17
